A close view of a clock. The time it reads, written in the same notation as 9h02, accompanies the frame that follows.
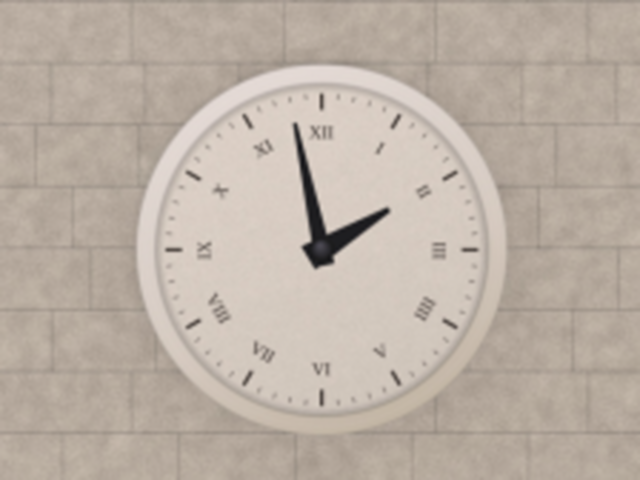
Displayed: 1h58
